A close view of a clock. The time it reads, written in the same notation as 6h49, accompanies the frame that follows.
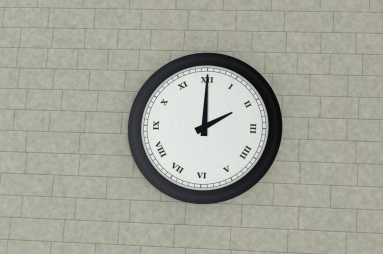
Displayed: 2h00
